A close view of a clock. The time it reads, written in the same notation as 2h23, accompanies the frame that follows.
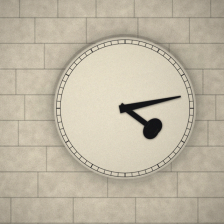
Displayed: 4h13
